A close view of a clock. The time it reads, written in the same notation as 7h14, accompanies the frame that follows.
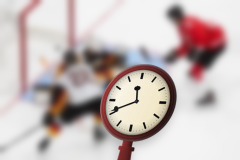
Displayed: 11h41
